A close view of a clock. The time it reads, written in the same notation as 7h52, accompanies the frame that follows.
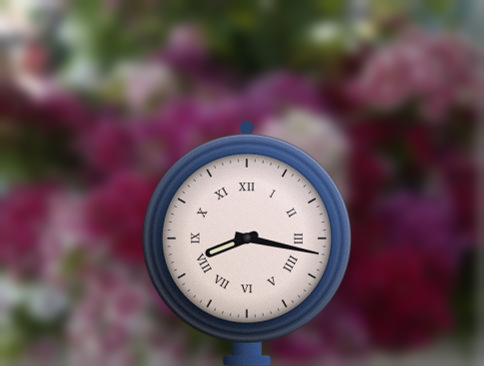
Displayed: 8h17
